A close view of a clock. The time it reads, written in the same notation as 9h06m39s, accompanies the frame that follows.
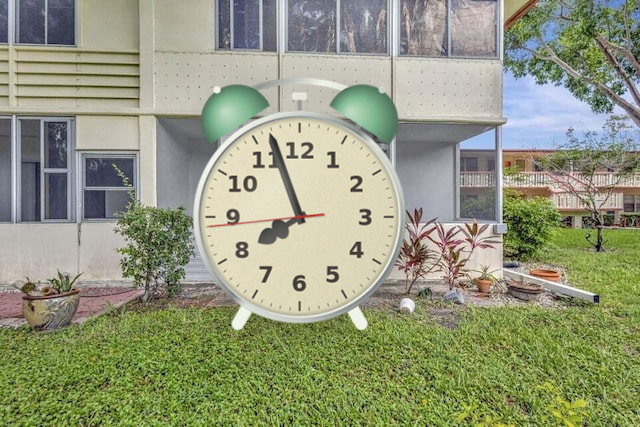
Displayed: 7h56m44s
